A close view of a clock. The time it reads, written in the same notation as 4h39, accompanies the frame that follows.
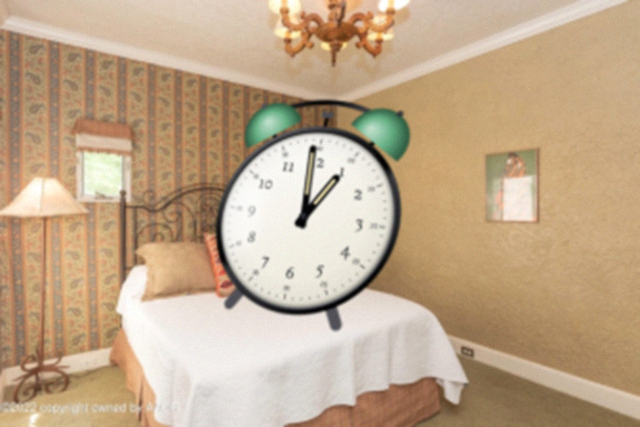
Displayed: 12h59
